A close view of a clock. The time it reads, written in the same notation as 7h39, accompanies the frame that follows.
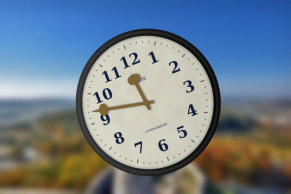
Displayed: 11h47
